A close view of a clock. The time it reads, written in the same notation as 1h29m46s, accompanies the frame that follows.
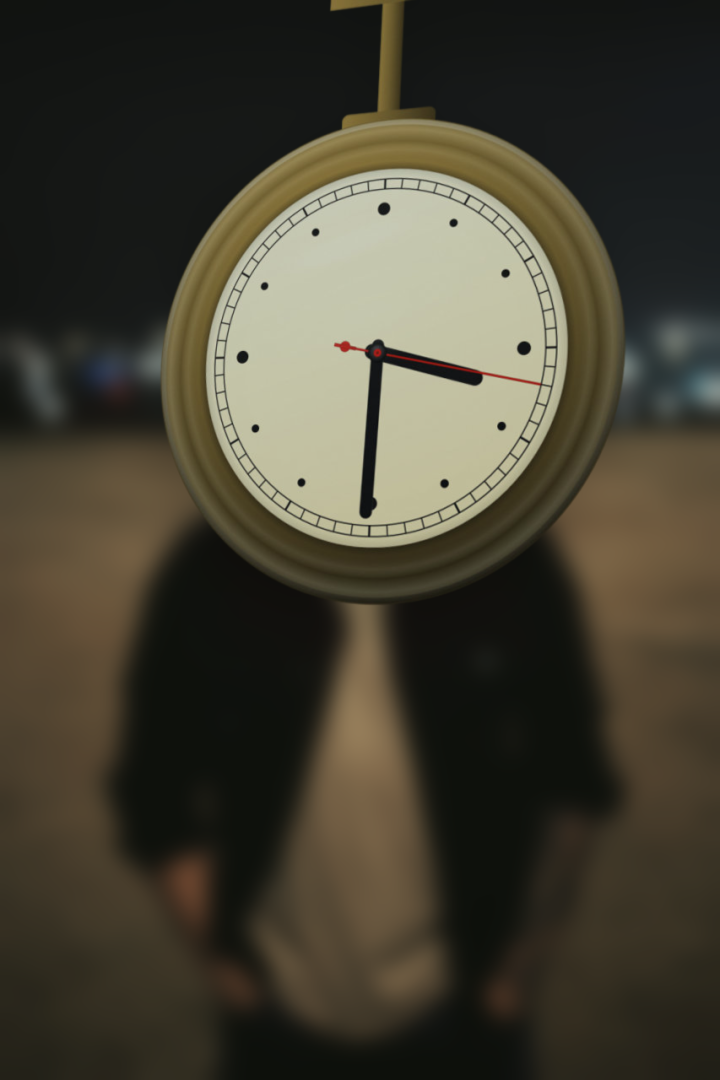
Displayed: 3h30m17s
